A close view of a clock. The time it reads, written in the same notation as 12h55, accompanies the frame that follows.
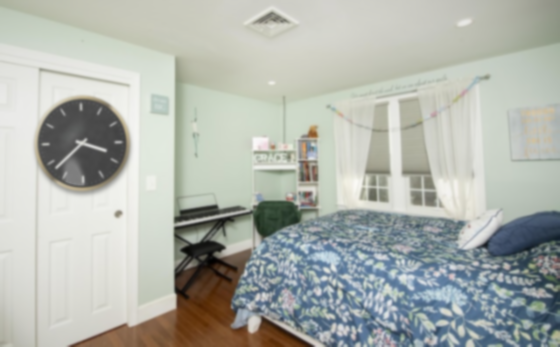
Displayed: 3h38
